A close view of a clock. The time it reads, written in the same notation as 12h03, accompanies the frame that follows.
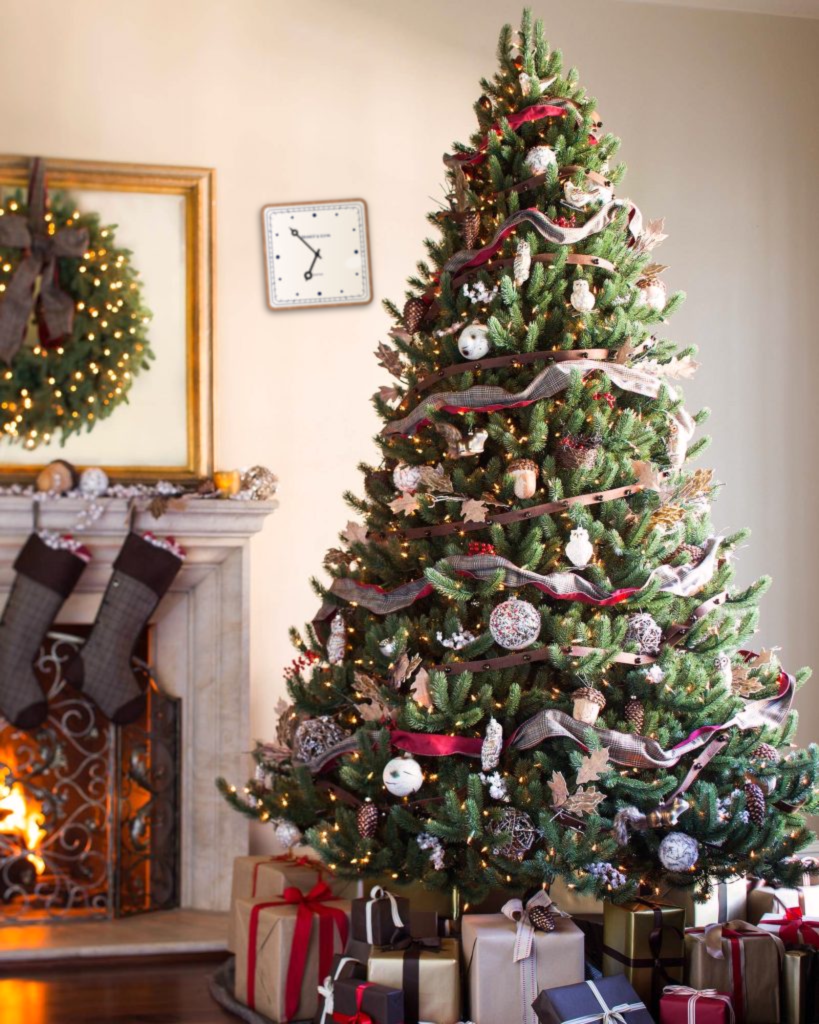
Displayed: 6h53
